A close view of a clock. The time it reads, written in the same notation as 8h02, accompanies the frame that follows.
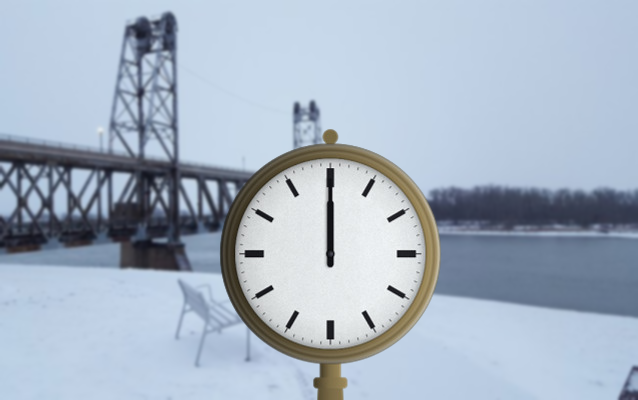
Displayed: 12h00
